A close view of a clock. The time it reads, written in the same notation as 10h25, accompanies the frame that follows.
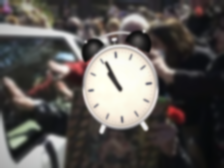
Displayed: 10h56
